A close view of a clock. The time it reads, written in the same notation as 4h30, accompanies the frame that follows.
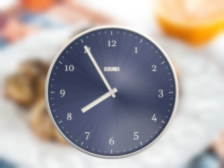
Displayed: 7h55
